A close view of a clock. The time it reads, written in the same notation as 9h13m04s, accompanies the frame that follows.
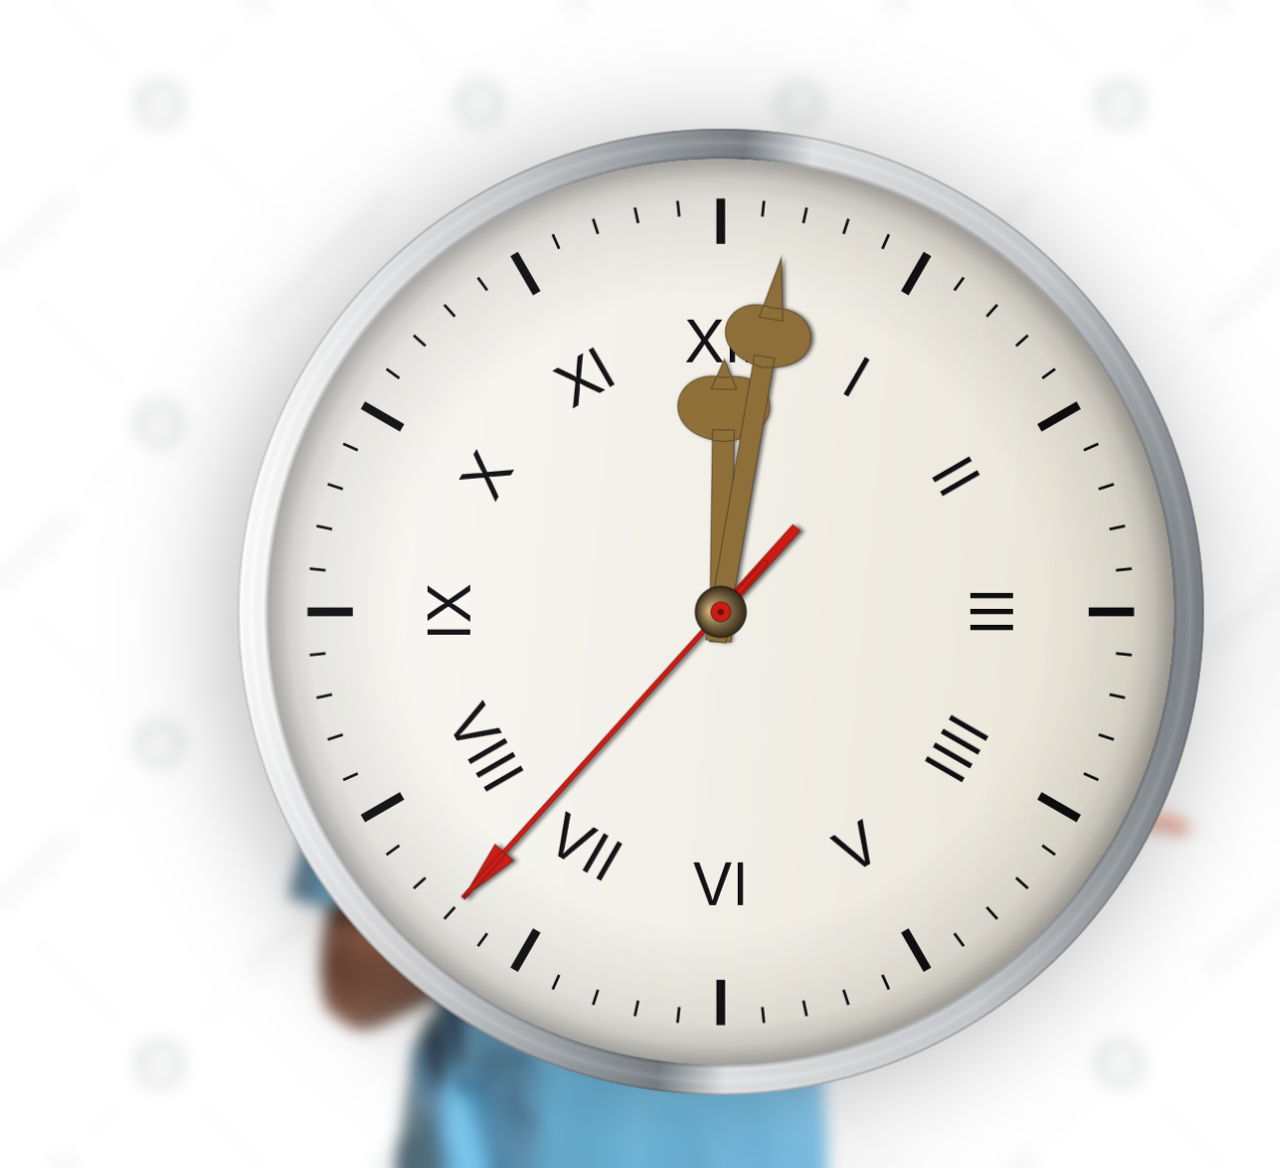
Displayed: 12h01m37s
